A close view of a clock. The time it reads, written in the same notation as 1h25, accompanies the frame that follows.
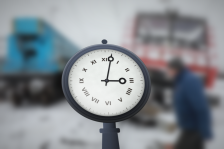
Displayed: 3h02
